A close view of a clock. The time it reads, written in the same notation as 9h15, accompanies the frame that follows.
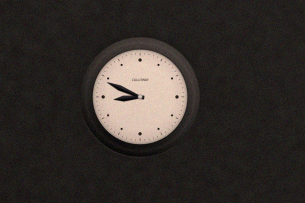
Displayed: 8h49
